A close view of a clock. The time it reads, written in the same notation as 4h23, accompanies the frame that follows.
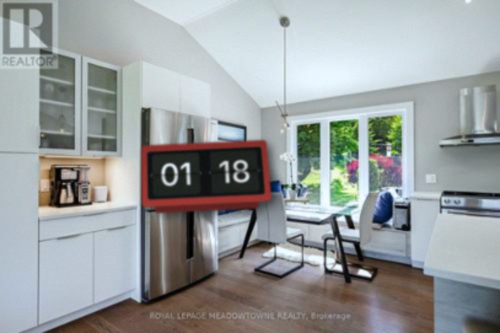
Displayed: 1h18
